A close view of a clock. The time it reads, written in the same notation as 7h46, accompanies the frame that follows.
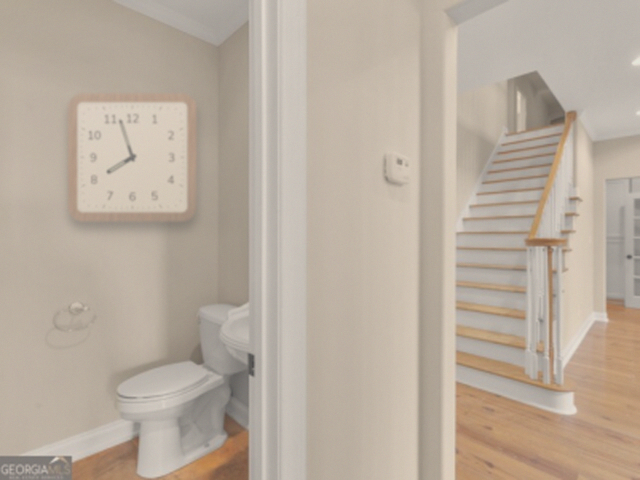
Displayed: 7h57
